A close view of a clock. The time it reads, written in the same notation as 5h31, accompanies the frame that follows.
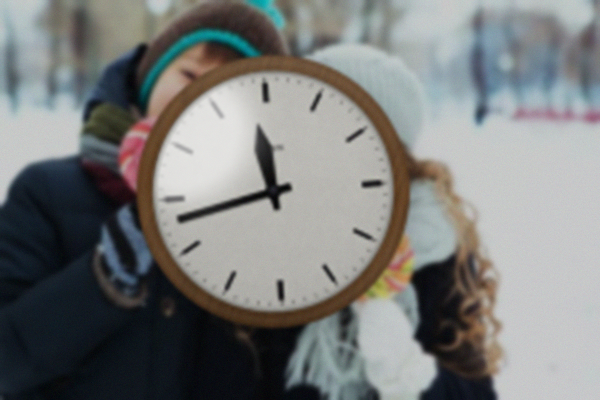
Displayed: 11h43
